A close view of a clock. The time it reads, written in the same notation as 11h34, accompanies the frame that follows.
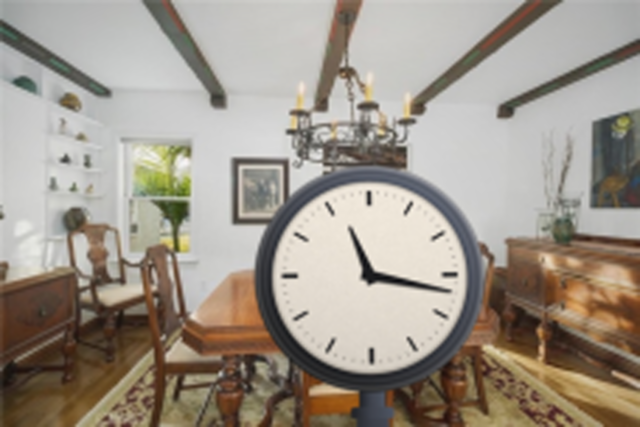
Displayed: 11h17
